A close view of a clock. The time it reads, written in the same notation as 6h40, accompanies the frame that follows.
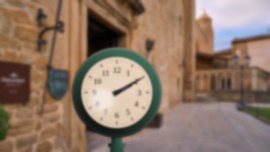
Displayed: 2h10
